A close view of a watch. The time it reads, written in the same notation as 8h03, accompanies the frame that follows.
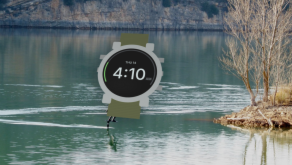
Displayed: 4h10
